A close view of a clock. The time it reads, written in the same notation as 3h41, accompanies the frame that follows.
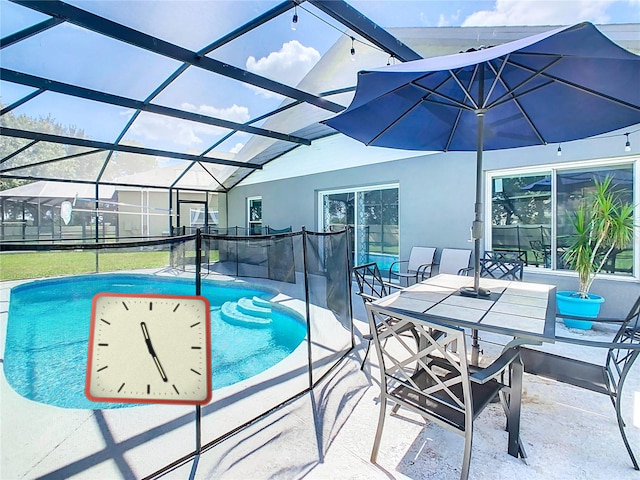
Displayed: 11h26
